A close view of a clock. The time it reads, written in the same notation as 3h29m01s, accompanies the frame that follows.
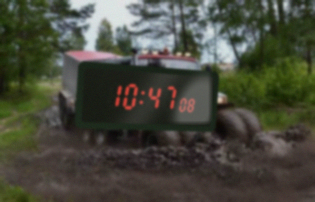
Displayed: 10h47m08s
